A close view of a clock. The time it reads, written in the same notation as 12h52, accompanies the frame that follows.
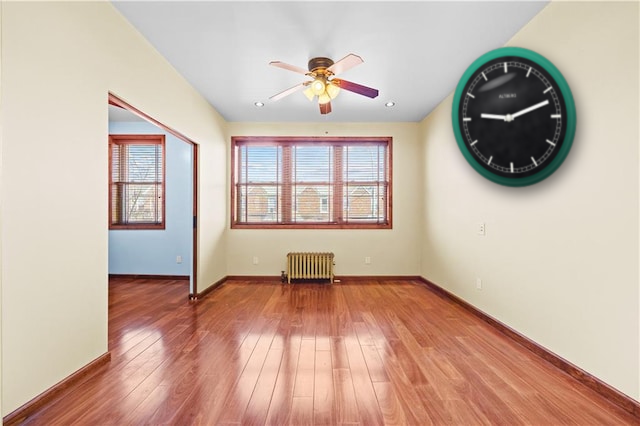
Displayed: 9h12
